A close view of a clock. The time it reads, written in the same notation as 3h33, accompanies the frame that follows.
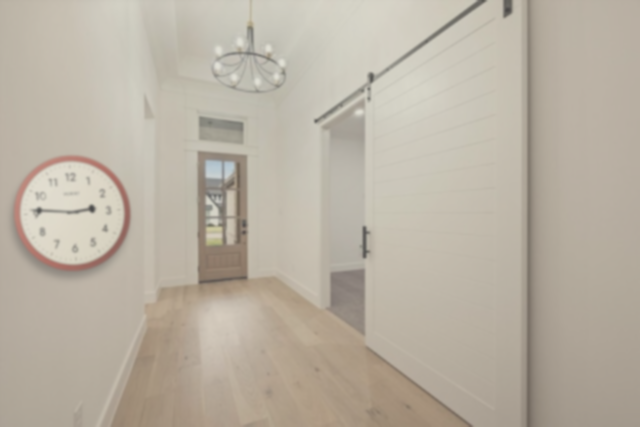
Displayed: 2h46
